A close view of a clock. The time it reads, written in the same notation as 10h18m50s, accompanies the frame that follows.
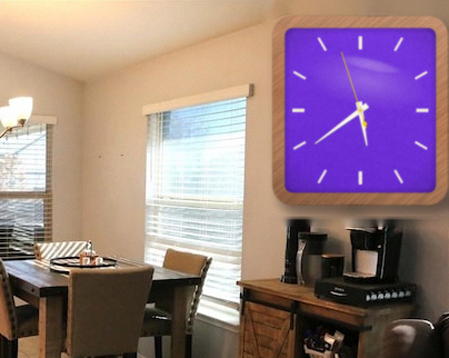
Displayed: 5h38m57s
